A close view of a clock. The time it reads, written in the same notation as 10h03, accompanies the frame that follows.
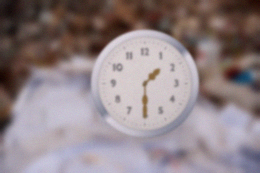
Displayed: 1h30
